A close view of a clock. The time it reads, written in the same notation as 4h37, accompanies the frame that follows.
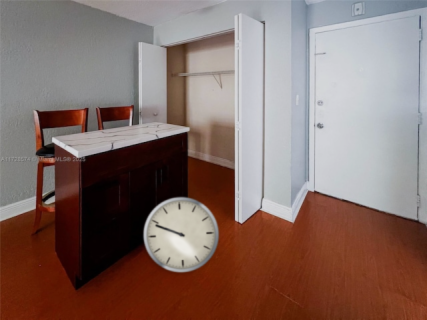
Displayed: 9h49
